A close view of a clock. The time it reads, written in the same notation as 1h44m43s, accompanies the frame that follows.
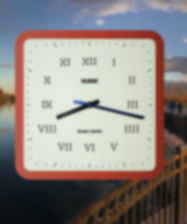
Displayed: 8h17m17s
